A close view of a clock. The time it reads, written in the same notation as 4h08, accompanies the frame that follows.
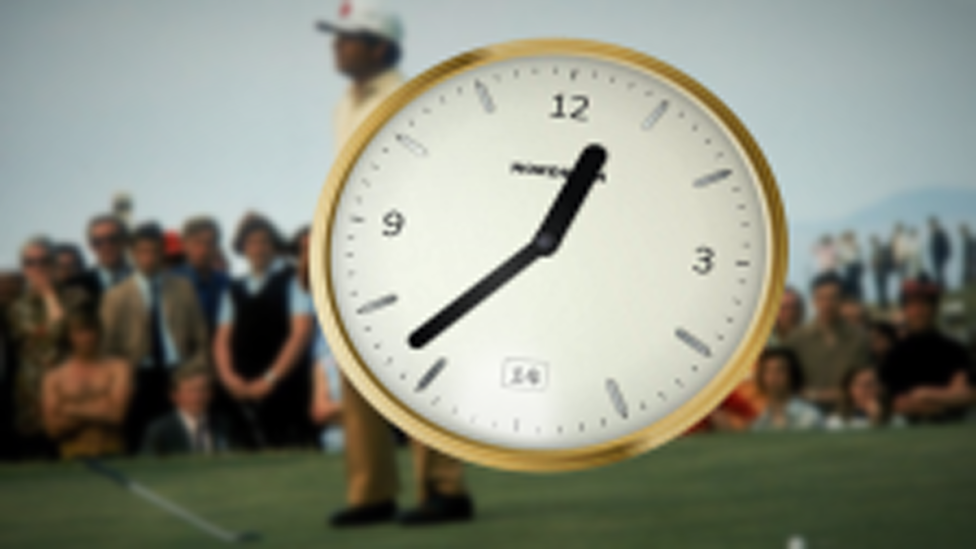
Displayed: 12h37
